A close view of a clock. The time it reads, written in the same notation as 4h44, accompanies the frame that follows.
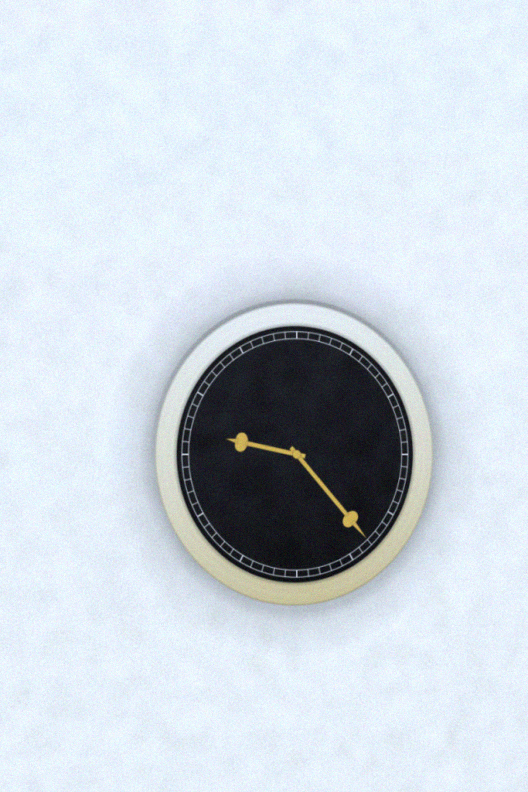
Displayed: 9h23
